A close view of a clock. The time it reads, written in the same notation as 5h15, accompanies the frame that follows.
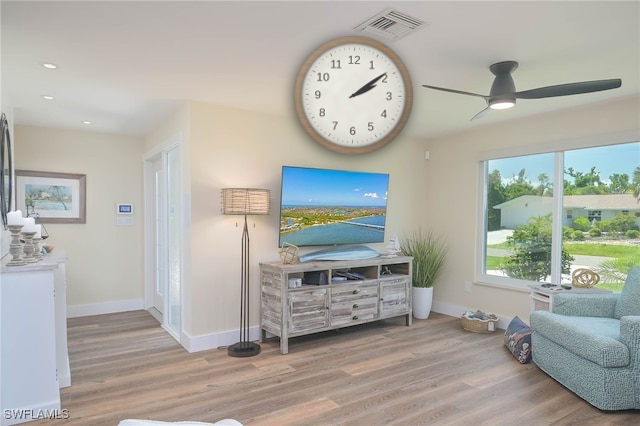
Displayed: 2h09
